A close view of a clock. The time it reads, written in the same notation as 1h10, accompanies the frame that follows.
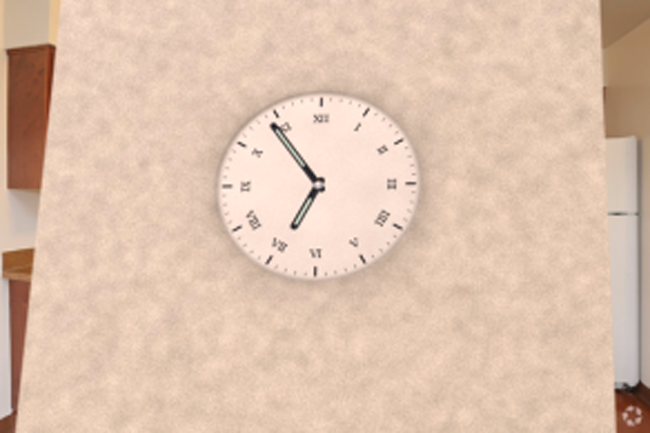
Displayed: 6h54
